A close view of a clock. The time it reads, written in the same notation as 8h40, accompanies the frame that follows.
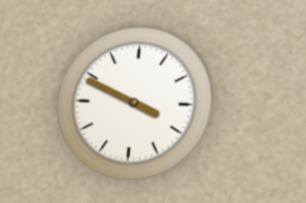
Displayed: 3h49
